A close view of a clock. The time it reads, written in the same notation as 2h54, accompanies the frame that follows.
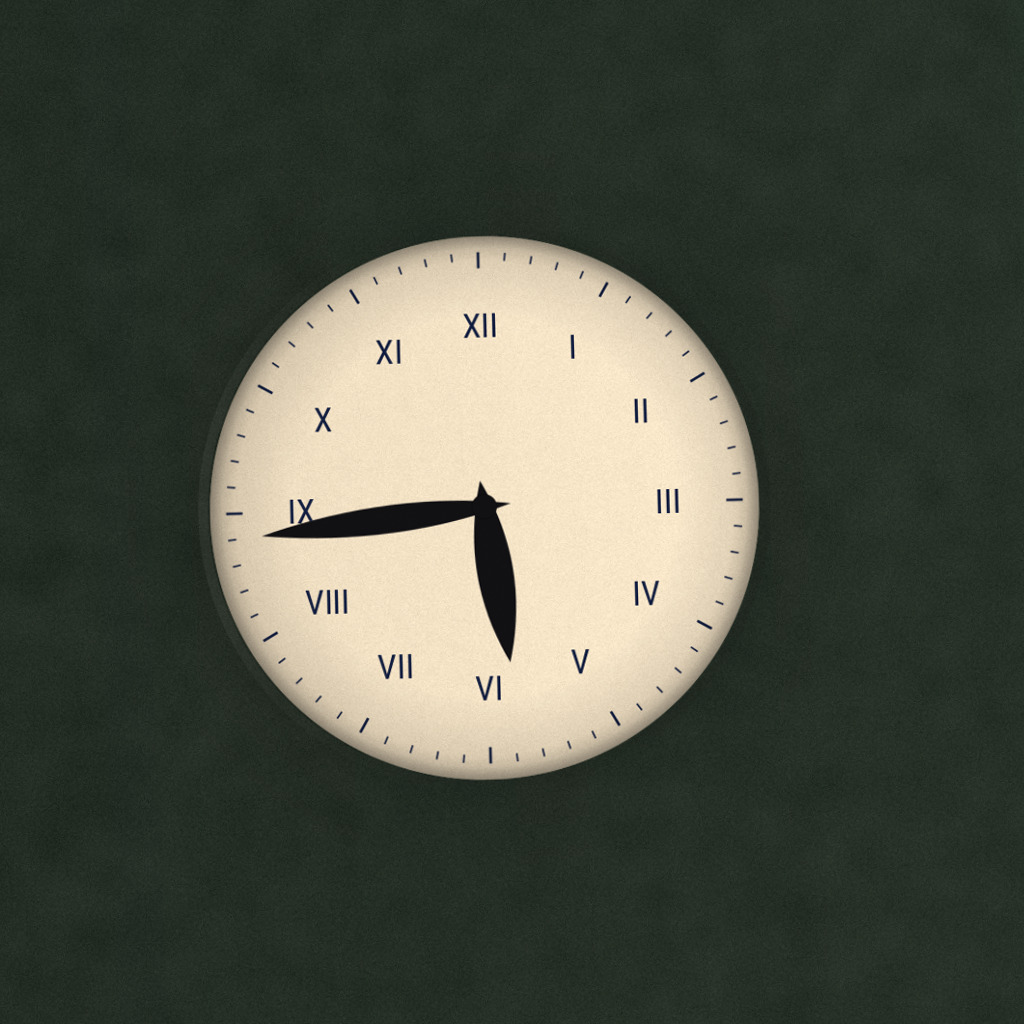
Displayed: 5h44
